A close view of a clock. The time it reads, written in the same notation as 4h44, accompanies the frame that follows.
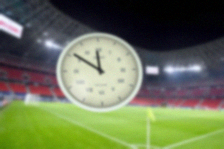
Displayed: 11h51
